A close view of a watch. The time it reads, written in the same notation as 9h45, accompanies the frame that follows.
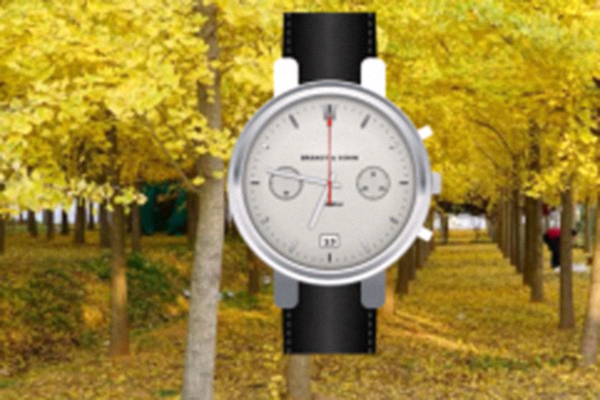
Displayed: 6h47
